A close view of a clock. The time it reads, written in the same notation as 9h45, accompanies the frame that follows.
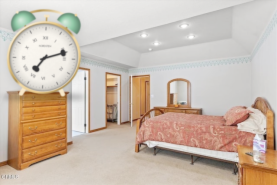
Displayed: 7h12
